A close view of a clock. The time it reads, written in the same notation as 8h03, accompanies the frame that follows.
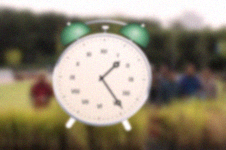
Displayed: 1h24
